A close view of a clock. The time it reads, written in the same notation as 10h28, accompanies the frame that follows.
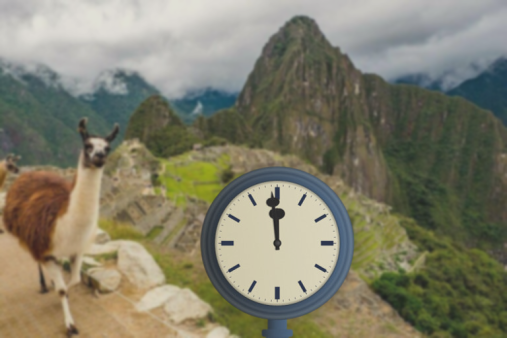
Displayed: 11h59
